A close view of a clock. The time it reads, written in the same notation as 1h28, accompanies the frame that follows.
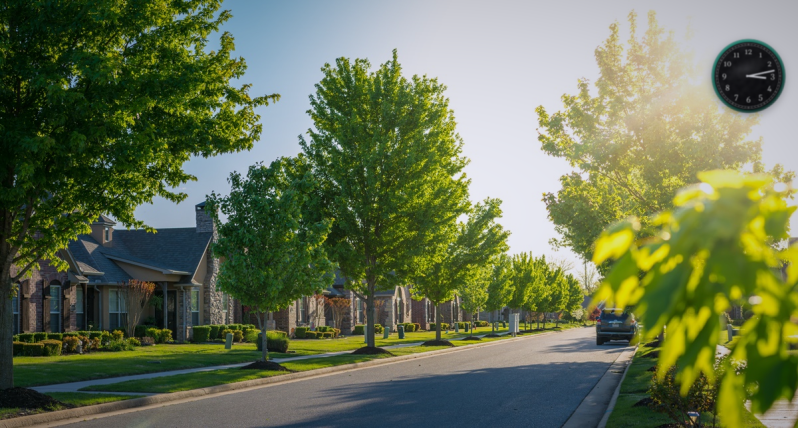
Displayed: 3h13
